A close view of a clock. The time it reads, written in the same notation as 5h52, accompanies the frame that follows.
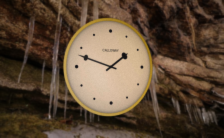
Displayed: 1h48
